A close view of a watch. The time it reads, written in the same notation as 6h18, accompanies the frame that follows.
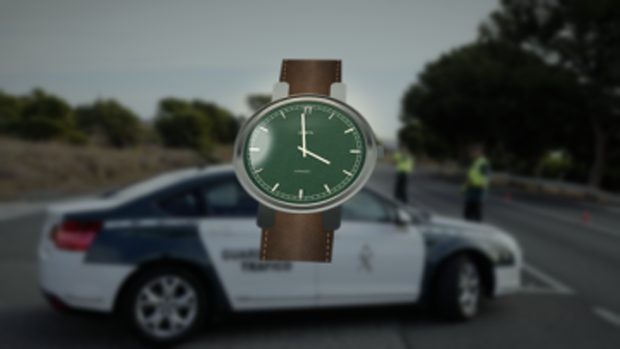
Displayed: 3h59
